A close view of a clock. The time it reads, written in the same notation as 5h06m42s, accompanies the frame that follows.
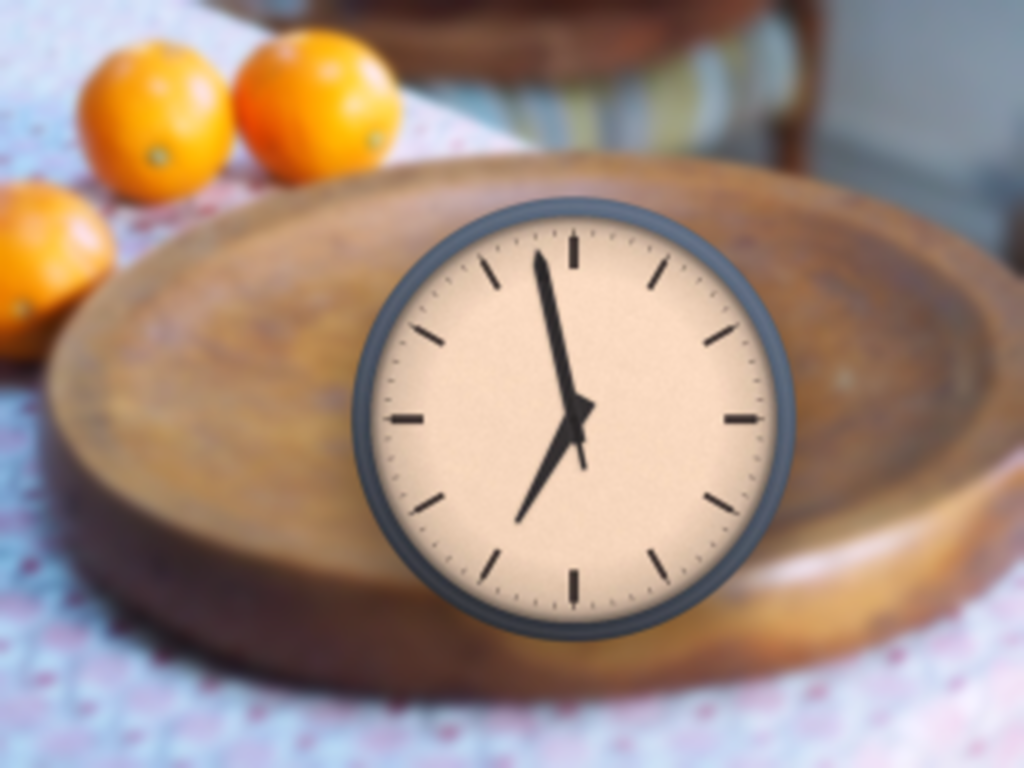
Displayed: 6h57m58s
